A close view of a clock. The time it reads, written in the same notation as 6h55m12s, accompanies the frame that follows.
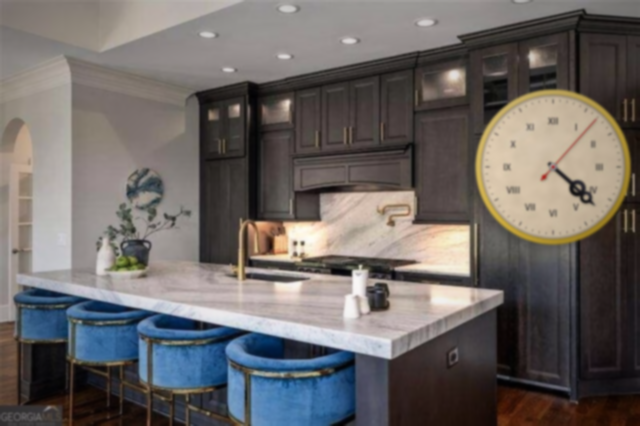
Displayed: 4h22m07s
